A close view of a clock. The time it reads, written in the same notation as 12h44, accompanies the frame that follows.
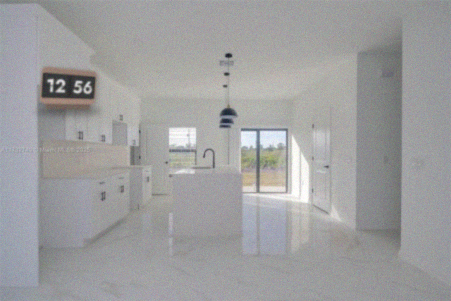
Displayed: 12h56
